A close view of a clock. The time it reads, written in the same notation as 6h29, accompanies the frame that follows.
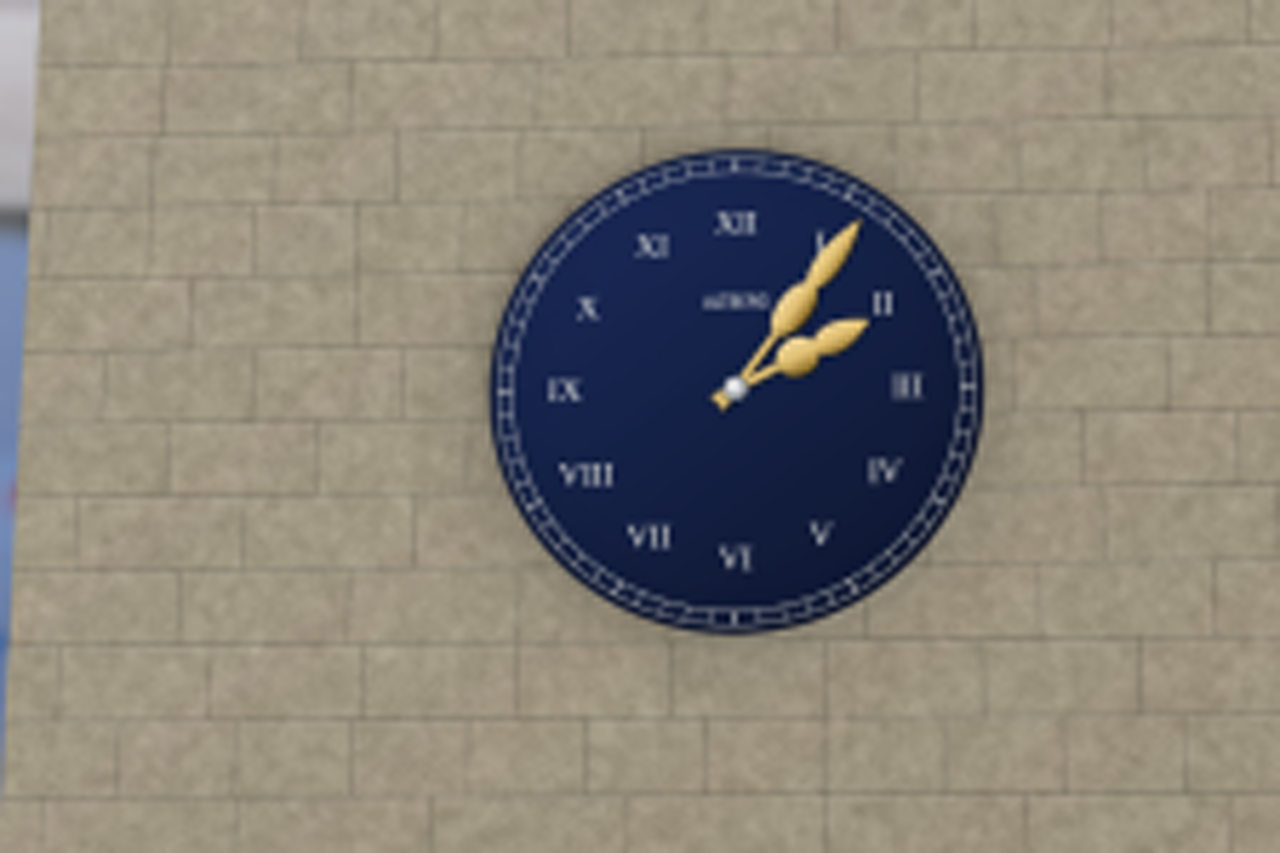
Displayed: 2h06
